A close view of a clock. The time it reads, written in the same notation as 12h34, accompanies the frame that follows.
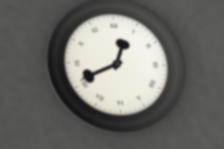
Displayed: 12h41
